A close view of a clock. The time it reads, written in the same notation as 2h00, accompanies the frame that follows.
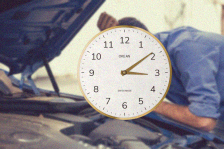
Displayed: 3h09
